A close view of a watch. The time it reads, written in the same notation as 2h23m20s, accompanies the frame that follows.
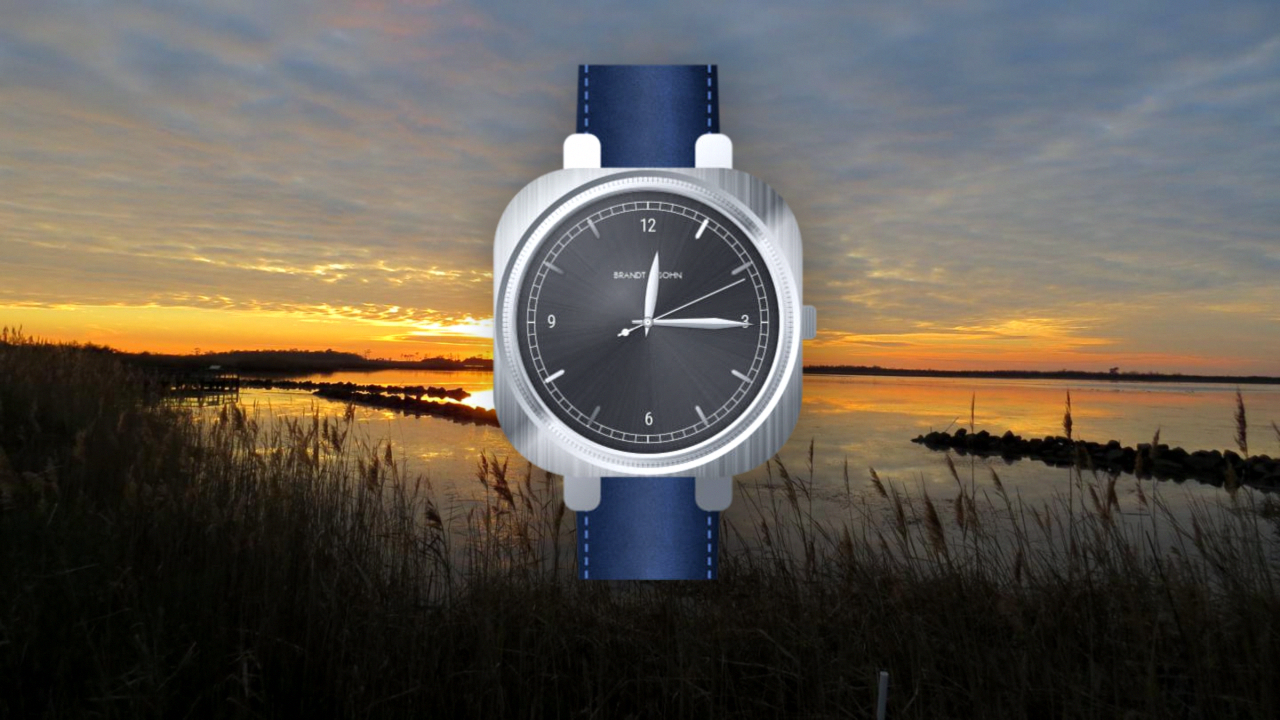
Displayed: 12h15m11s
